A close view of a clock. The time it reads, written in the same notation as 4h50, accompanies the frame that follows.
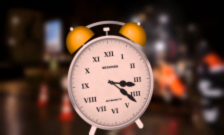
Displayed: 3h22
